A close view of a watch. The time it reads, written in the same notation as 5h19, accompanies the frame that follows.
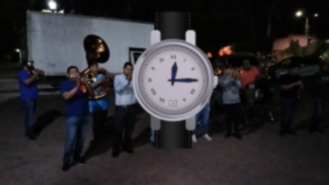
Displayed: 12h15
